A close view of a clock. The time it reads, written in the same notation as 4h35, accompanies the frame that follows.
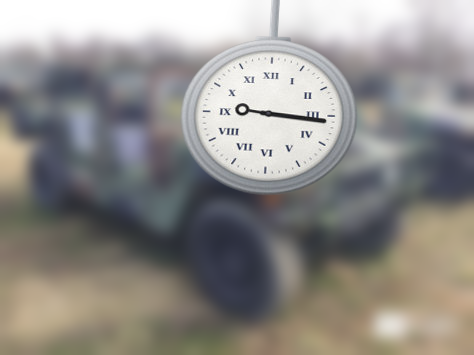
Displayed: 9h16
